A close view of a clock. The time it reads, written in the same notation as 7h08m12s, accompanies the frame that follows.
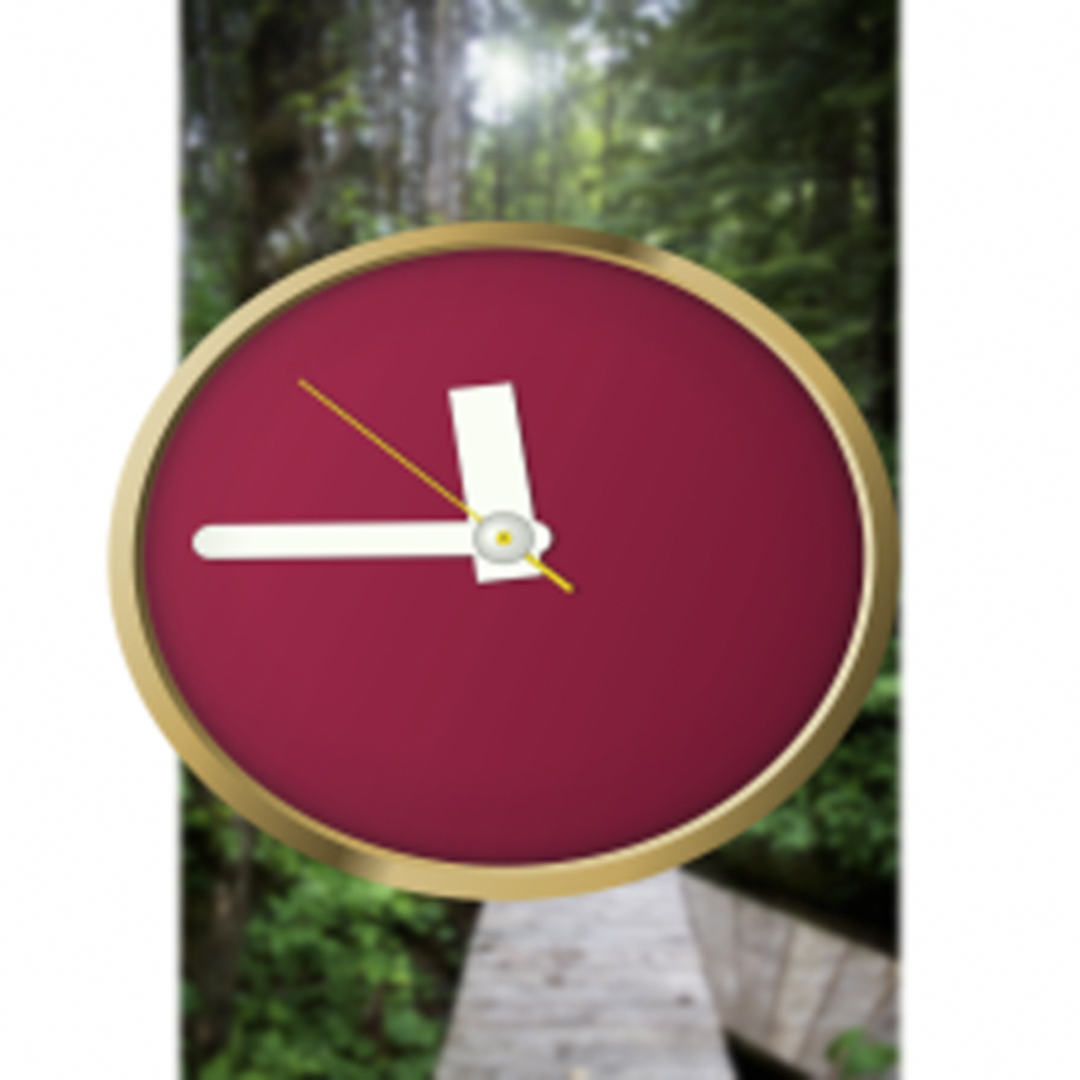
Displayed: 11h44m52s
